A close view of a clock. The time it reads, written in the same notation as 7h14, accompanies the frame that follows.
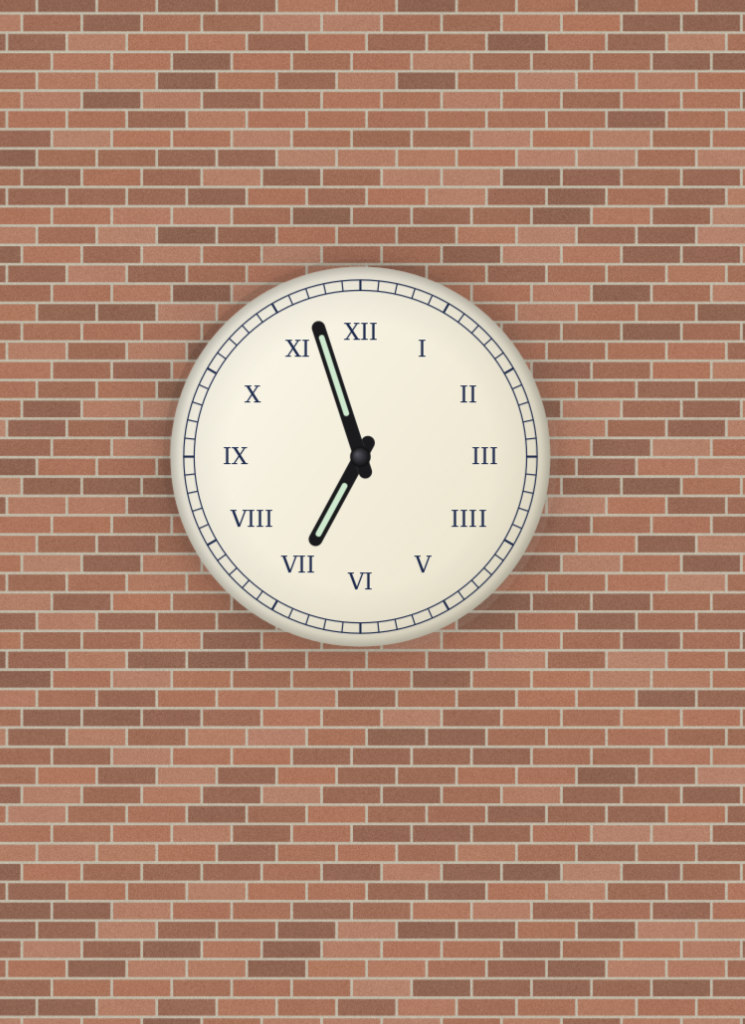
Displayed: 6h57
